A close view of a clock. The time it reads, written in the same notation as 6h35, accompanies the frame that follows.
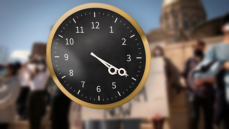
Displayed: 4h20
